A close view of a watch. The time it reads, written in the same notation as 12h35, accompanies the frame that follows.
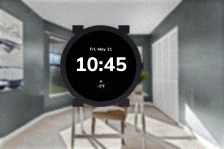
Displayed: 10h45
